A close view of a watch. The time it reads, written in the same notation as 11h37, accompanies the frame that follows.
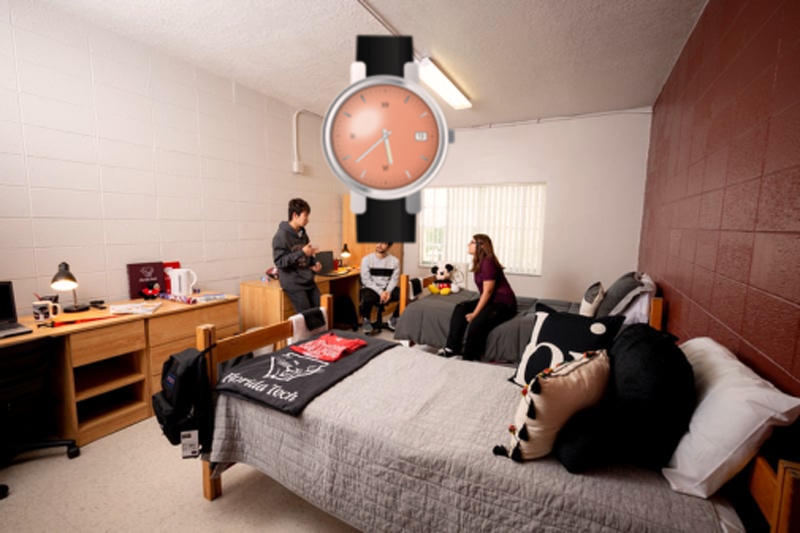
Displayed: 5h38
